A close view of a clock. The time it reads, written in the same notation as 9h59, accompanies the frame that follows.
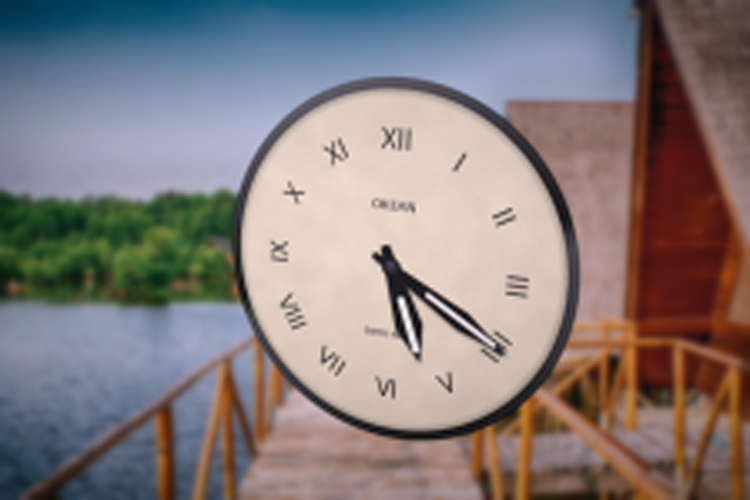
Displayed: 5h20
